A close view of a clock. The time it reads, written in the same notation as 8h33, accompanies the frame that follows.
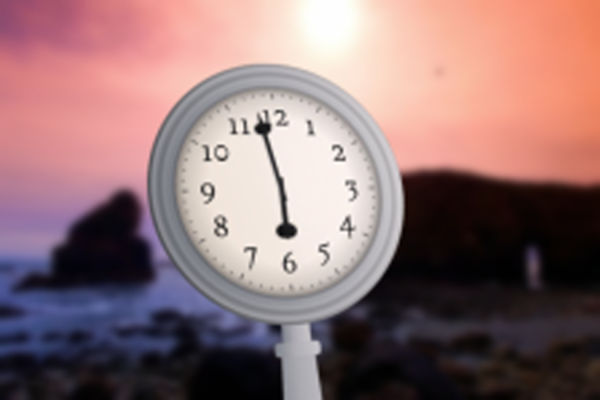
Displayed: 5h58
